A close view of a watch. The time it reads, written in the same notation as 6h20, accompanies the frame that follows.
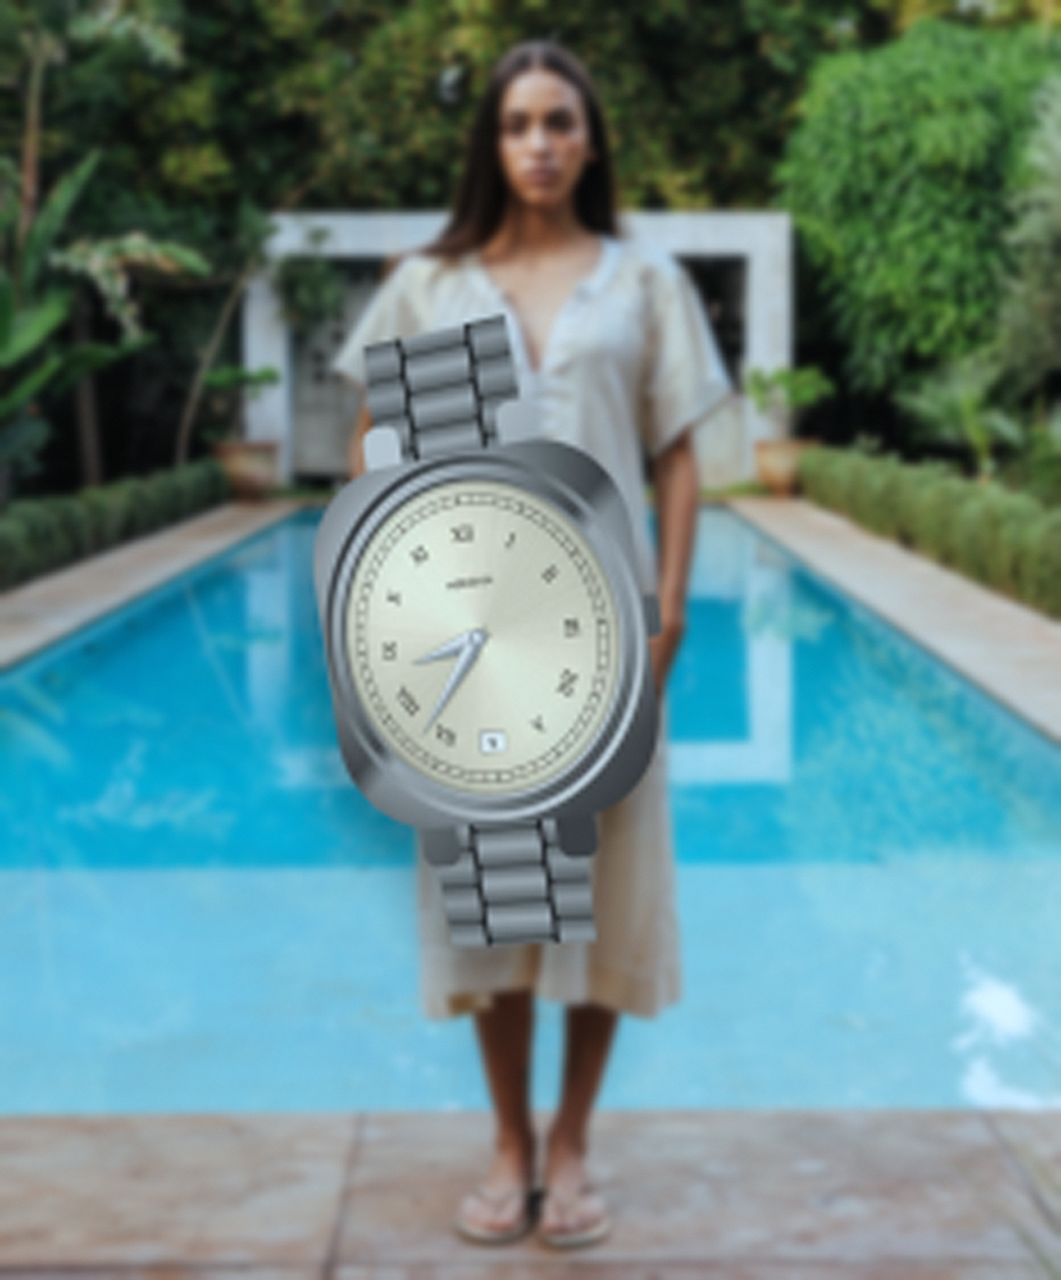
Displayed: 8h37
